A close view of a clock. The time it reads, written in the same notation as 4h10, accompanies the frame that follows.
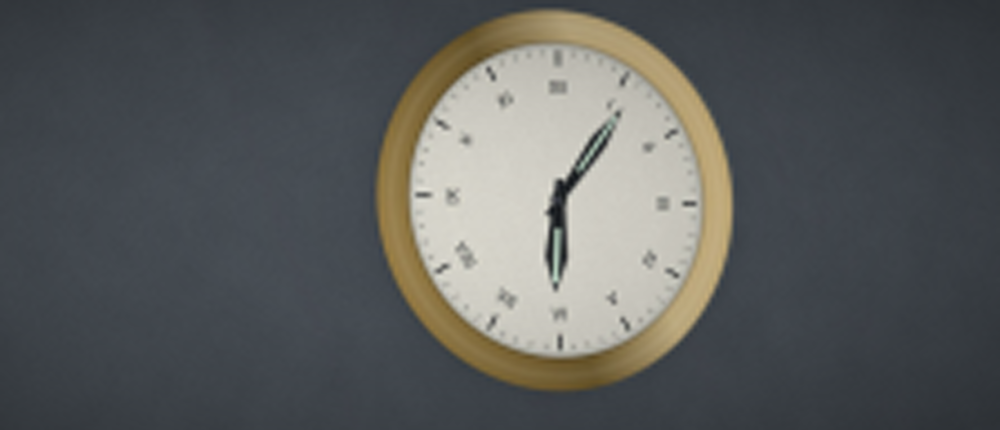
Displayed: 6h06
